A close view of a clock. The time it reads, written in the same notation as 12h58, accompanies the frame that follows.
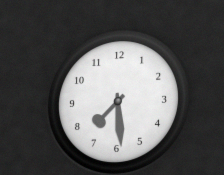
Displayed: 7h29
